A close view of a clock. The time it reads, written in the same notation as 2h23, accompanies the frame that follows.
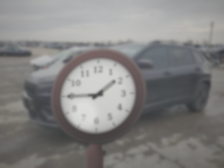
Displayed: 1h45
